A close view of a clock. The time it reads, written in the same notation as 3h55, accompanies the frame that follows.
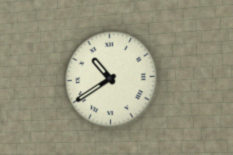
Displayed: 10h40
